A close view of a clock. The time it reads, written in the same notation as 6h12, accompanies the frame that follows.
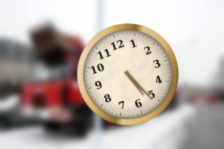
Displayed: 5h26
